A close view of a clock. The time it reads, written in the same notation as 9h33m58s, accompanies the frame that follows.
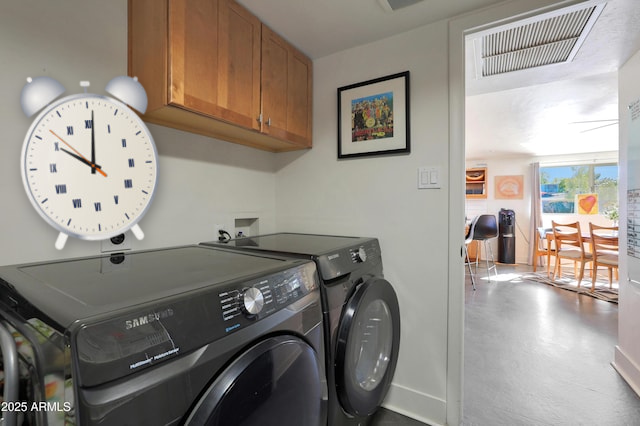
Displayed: 10h00m52s
